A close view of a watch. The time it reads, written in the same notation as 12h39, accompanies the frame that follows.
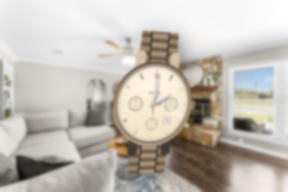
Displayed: 2h01
